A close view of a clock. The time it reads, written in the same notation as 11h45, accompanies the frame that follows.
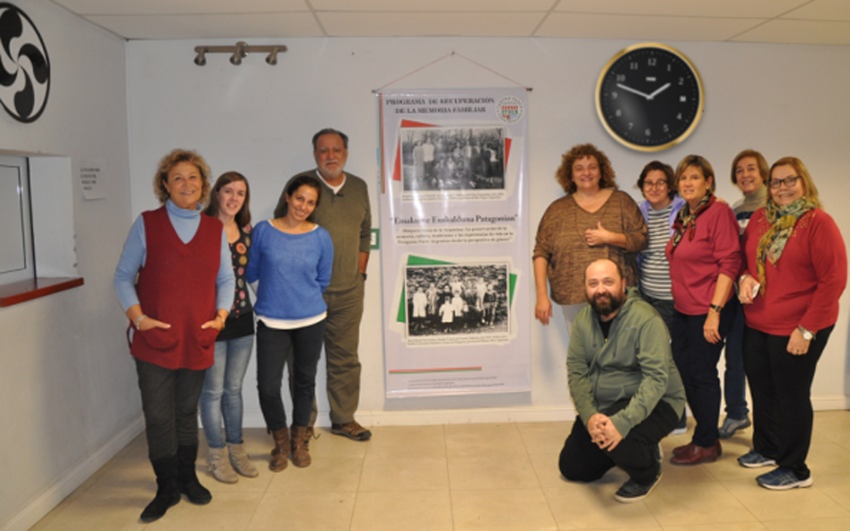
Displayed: 1h48
